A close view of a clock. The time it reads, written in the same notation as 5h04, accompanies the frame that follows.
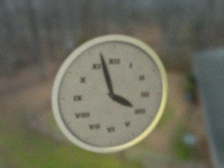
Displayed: 3h57
